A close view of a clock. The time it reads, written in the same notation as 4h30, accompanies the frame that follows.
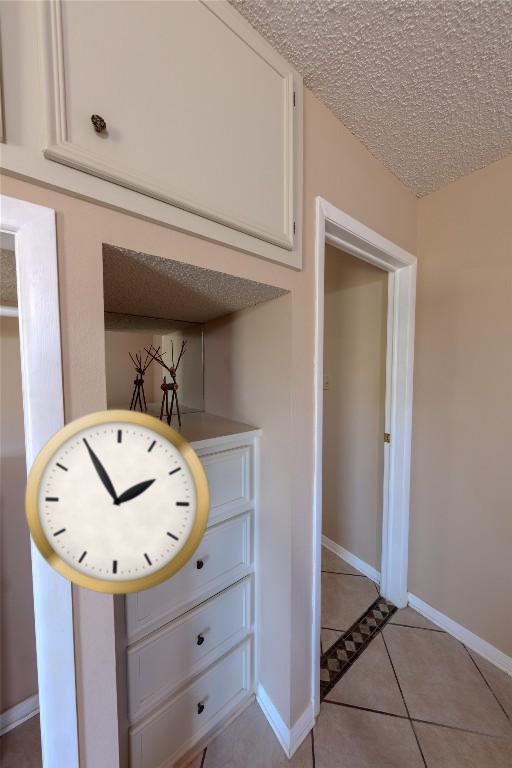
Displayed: 1h55
